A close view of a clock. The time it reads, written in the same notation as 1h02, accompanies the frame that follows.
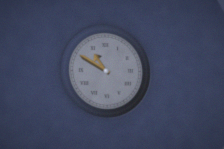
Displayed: 10h50
